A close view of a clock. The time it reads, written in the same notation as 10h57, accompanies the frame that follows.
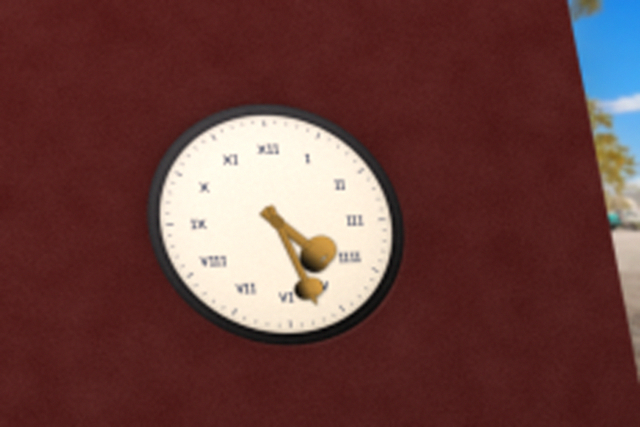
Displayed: 4h27
